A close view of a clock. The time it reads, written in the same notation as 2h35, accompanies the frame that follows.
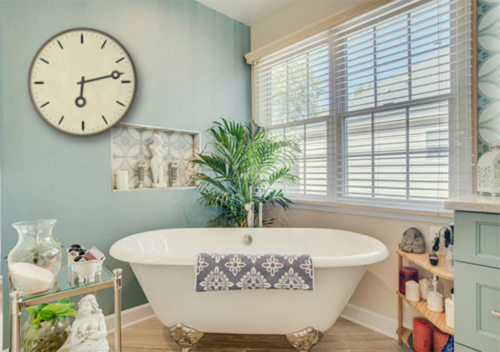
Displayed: 6h13
